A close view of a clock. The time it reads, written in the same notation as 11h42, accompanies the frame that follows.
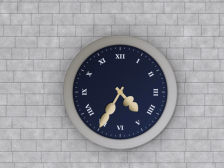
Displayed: 4h35
